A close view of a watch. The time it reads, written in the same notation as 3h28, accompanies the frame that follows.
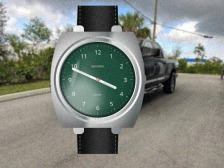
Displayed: 3h49
